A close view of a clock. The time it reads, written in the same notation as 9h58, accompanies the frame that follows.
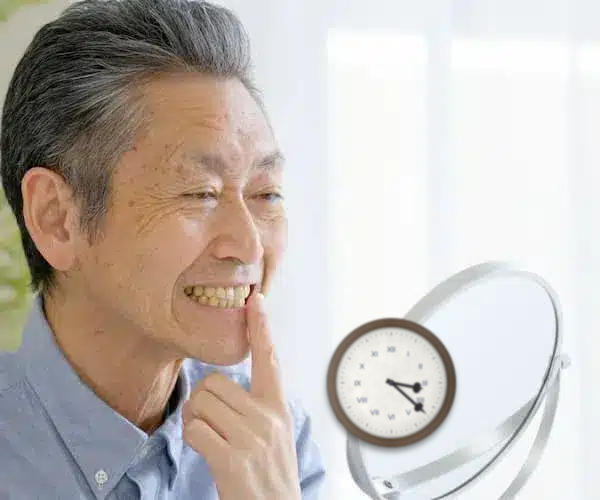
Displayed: 3h22
